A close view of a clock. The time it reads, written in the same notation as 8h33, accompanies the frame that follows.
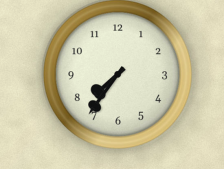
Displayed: 7h36
